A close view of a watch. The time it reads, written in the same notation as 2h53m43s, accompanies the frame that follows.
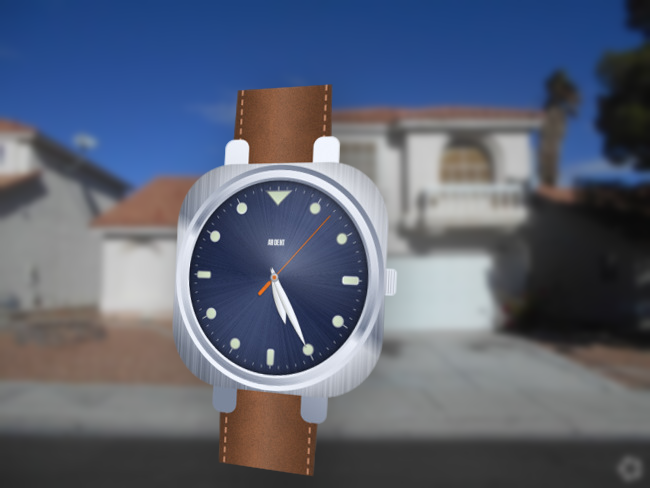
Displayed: 5h25m07s
